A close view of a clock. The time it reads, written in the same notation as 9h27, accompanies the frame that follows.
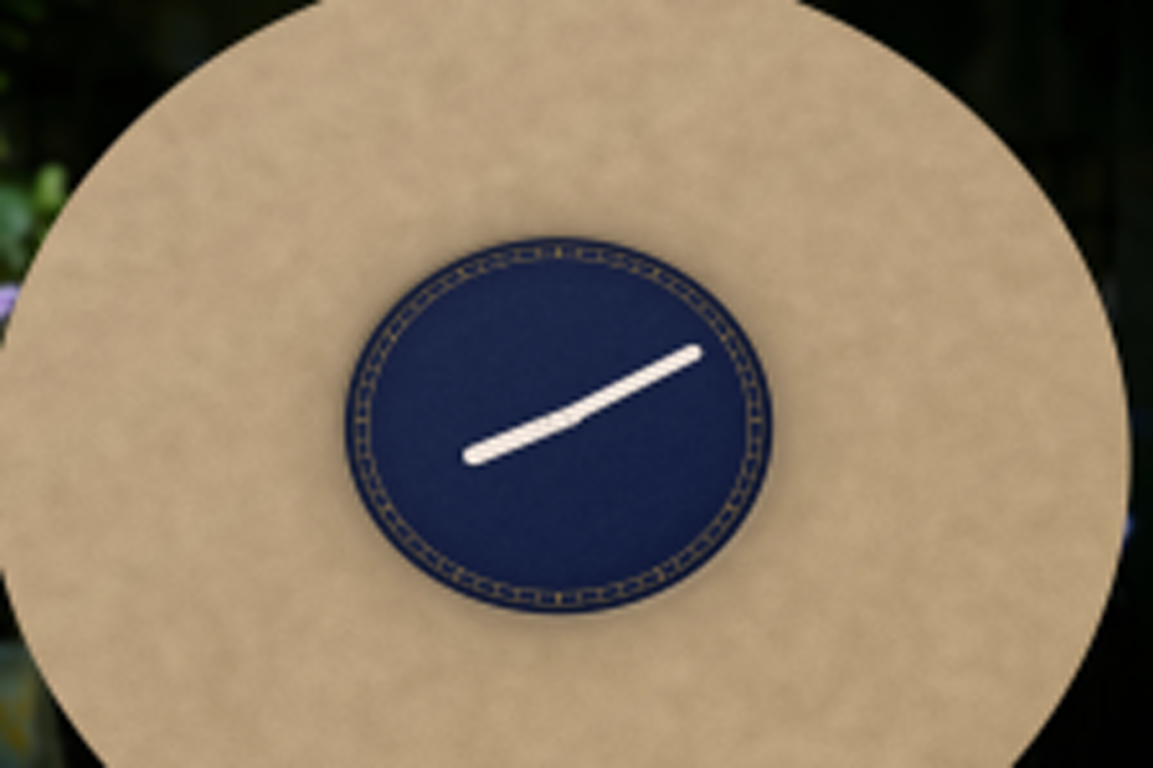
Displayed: 8h10
